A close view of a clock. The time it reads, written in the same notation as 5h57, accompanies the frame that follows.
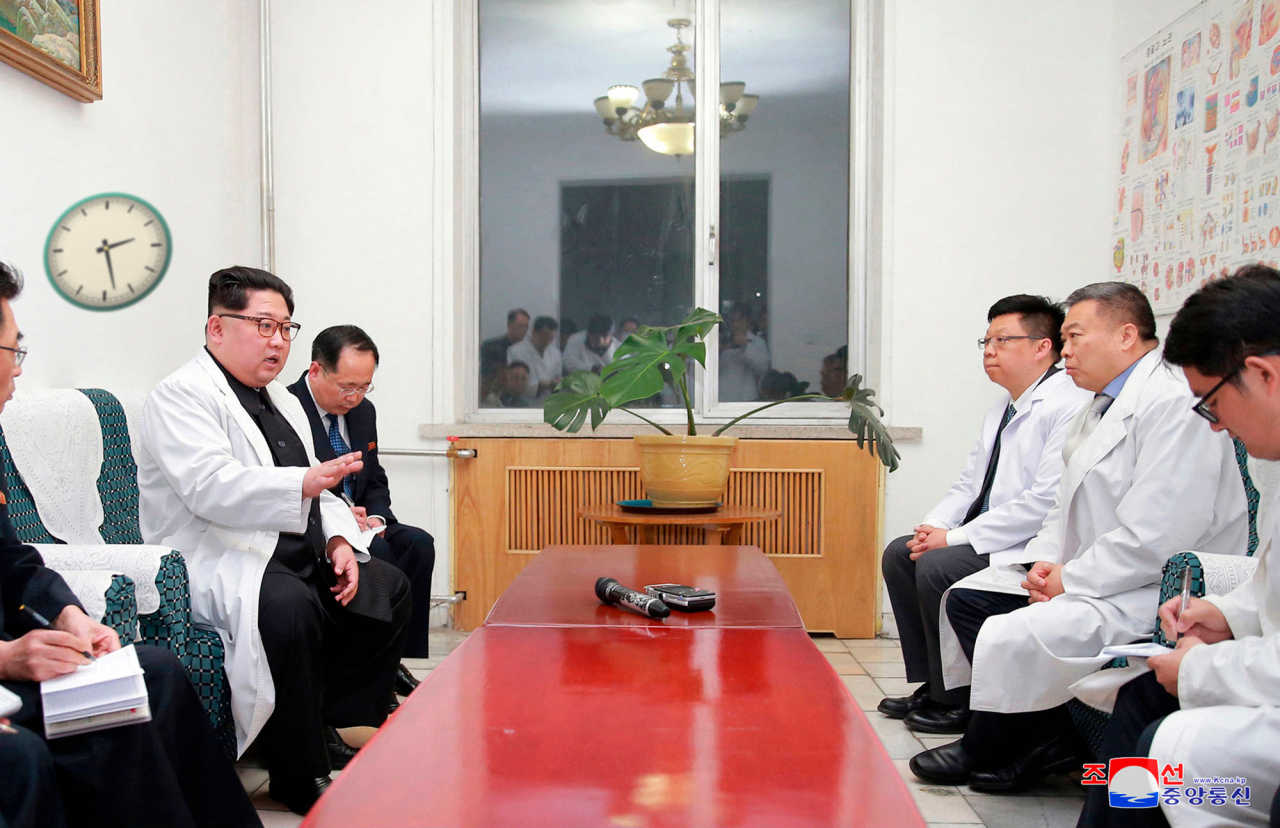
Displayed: 2h28
